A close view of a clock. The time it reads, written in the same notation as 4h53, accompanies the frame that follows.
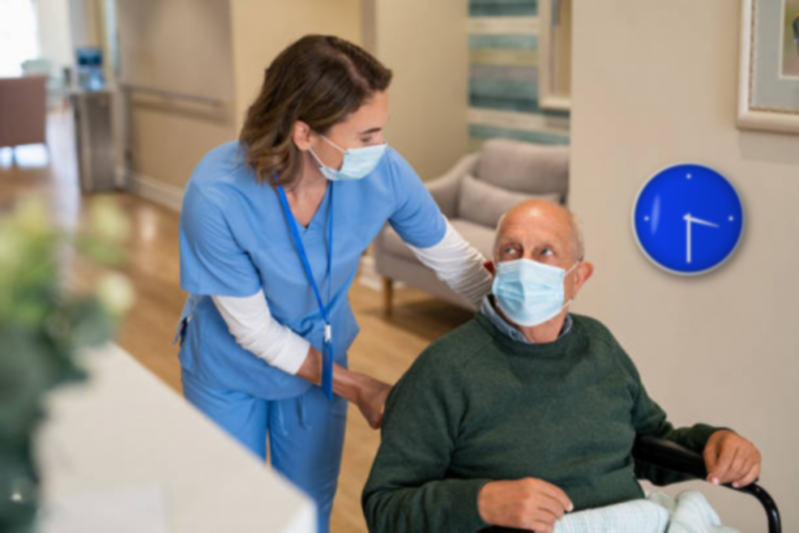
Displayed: 3h30
